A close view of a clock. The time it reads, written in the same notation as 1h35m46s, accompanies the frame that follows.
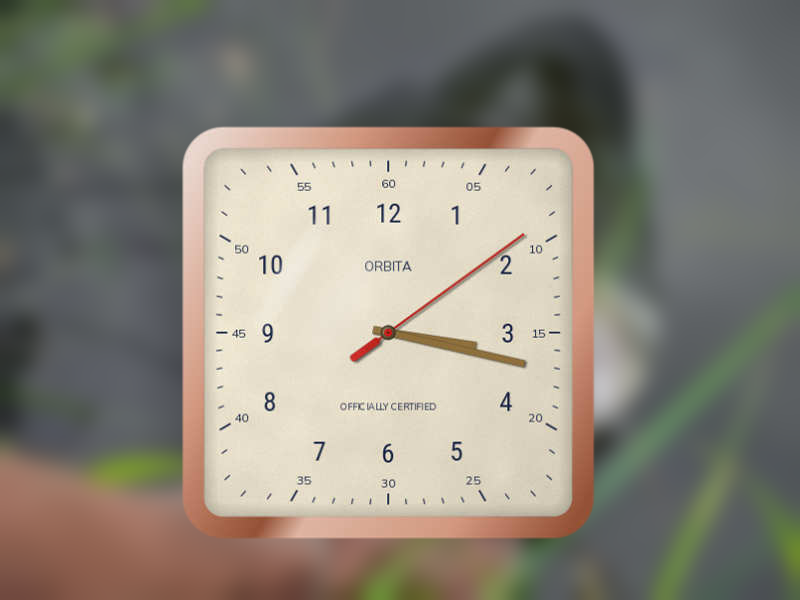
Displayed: 3h17m09s
